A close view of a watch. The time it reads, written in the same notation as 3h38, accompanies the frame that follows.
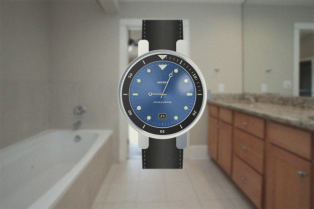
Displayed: 9h04
